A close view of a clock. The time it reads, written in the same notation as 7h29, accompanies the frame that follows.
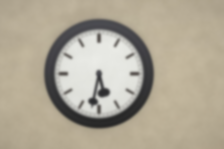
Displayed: 5h32
